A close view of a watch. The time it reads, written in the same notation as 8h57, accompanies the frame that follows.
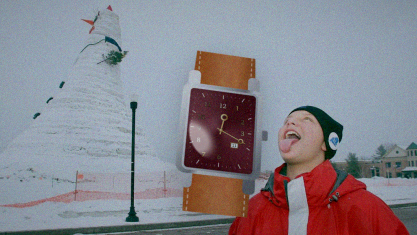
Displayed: 12h19
